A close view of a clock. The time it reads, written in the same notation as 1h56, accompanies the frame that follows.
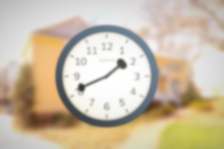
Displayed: 1h41
